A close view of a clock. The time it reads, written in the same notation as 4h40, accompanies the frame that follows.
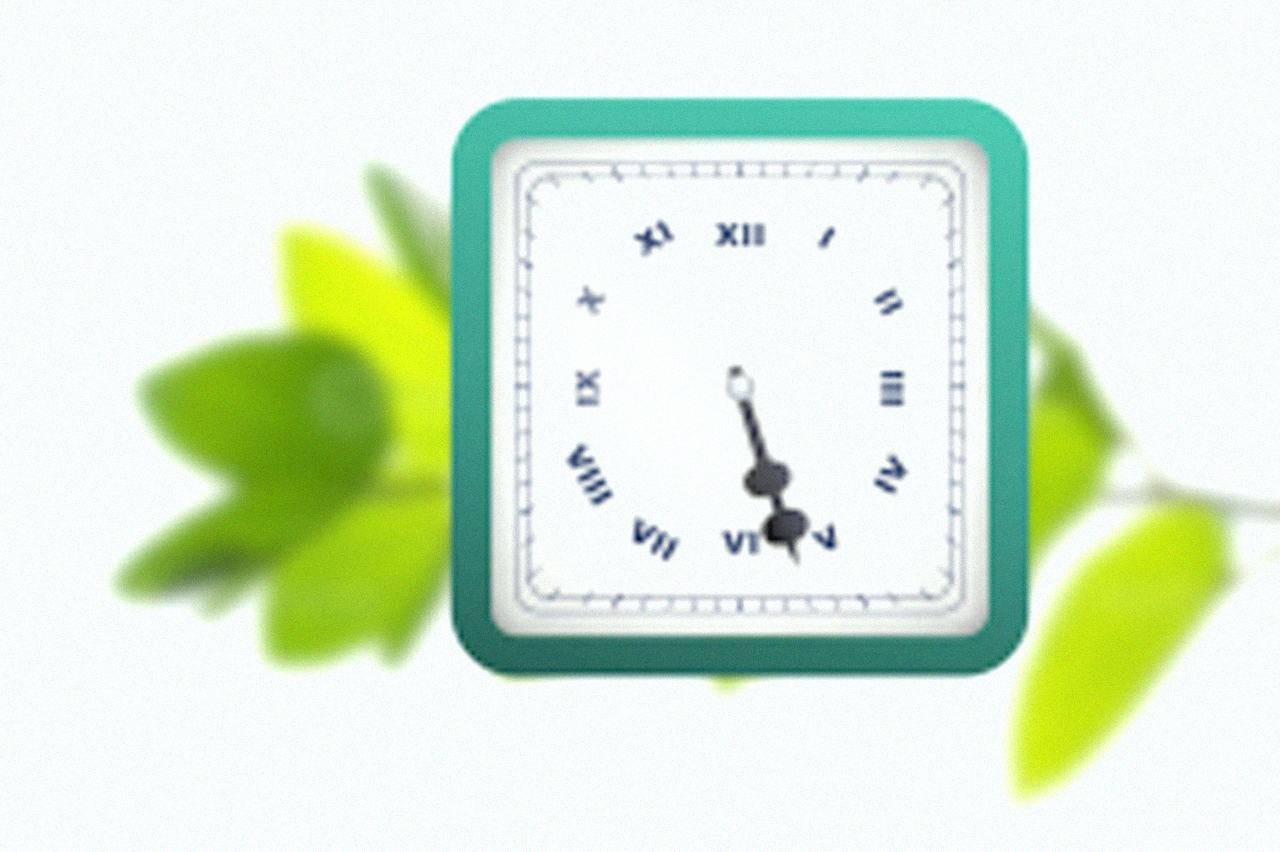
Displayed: 5h27
